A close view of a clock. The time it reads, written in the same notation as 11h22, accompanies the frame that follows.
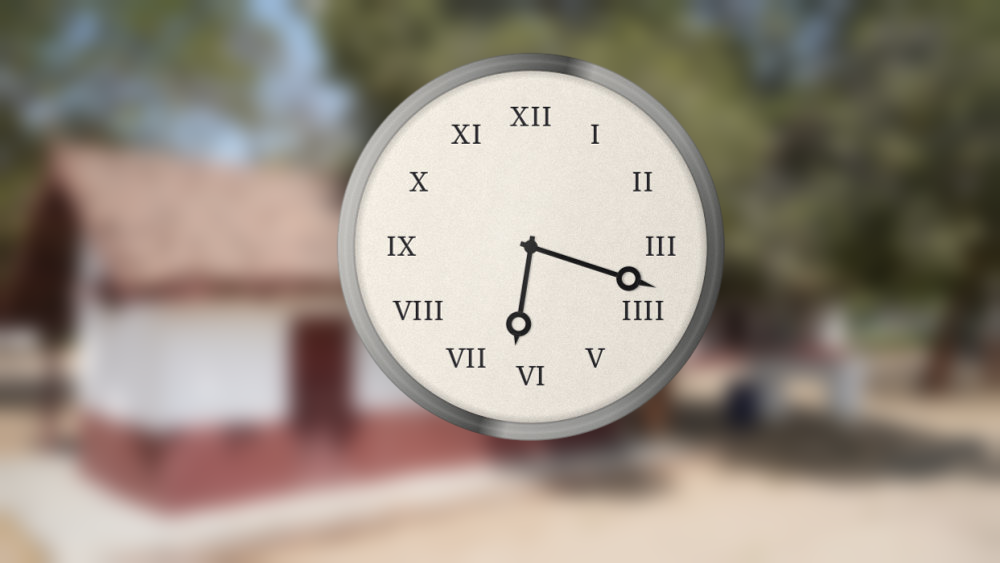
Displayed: 6h18
